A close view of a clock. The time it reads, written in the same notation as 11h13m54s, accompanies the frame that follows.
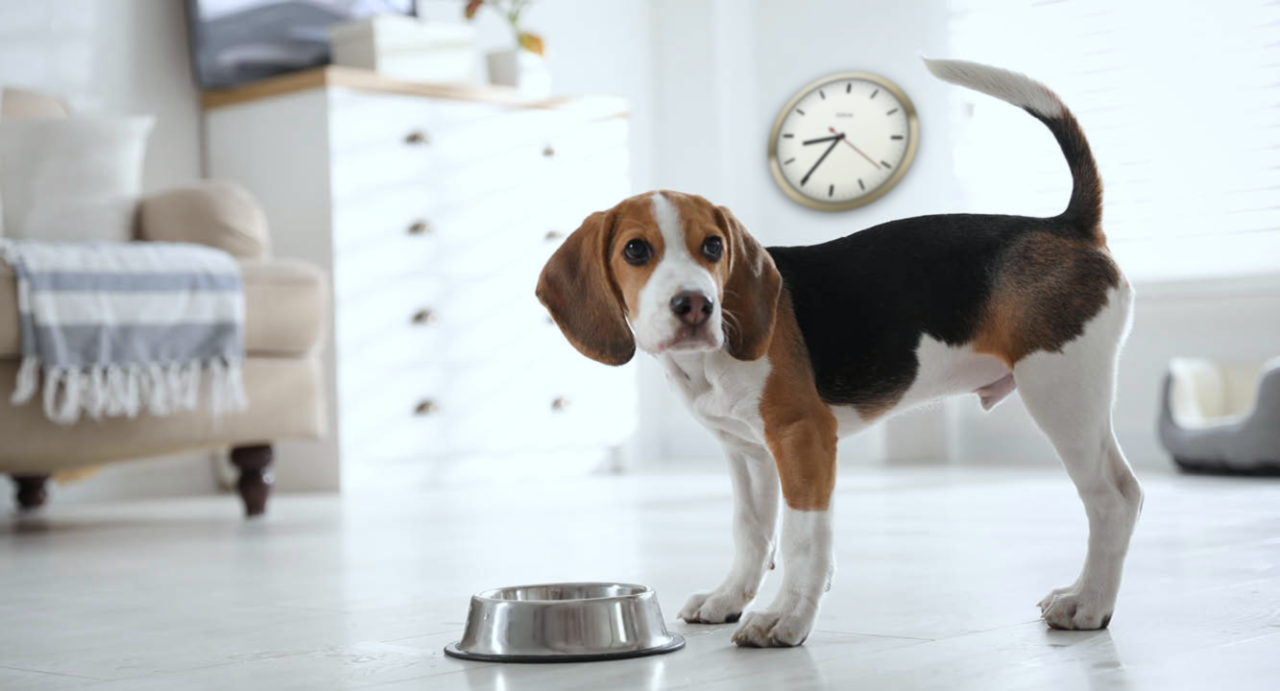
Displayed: 8h35m21s
